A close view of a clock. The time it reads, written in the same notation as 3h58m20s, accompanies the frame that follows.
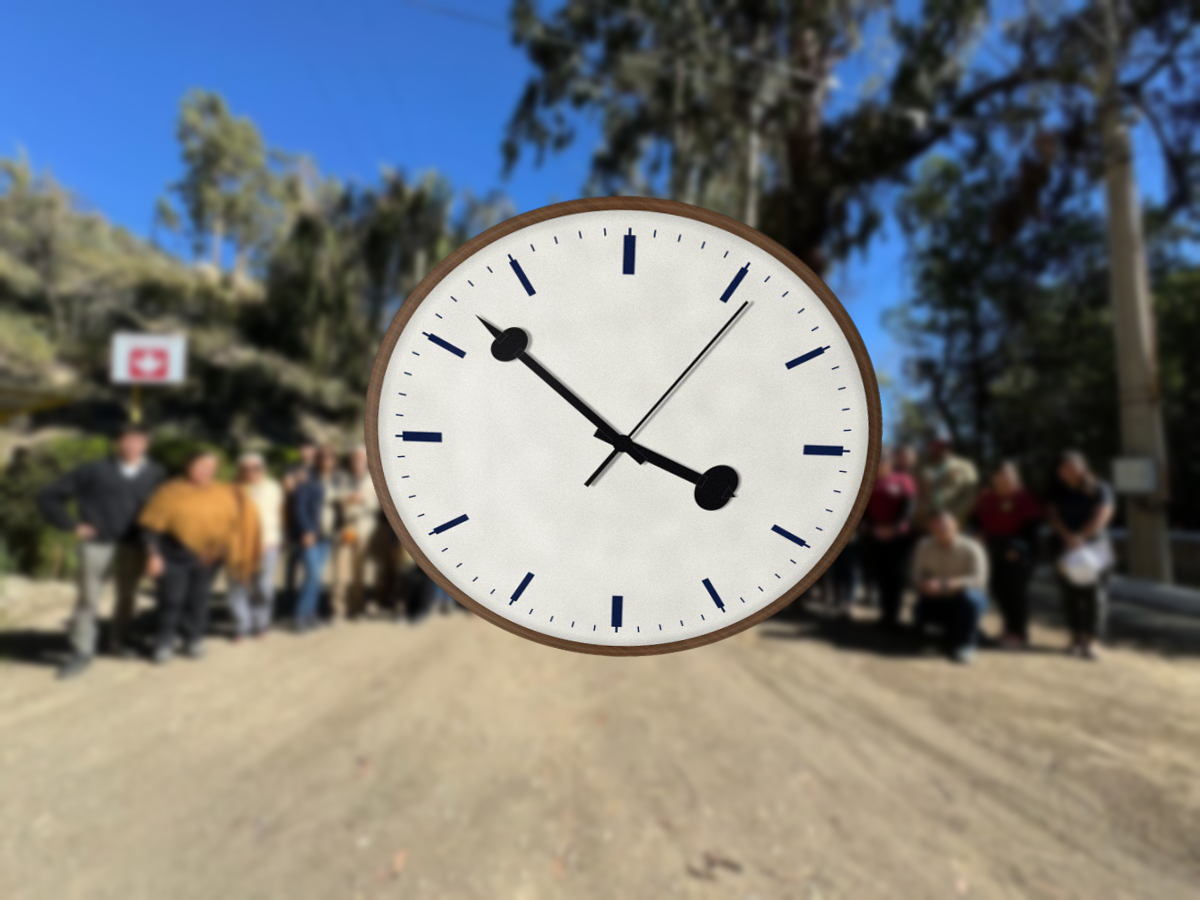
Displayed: 3h52m06s
